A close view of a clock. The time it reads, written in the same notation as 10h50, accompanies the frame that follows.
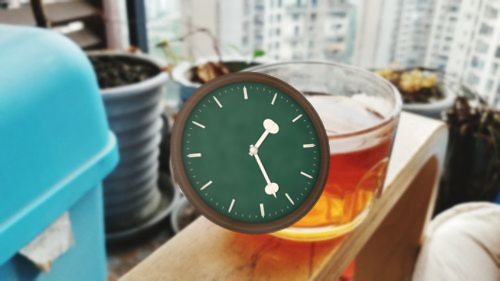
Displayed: 1h27
